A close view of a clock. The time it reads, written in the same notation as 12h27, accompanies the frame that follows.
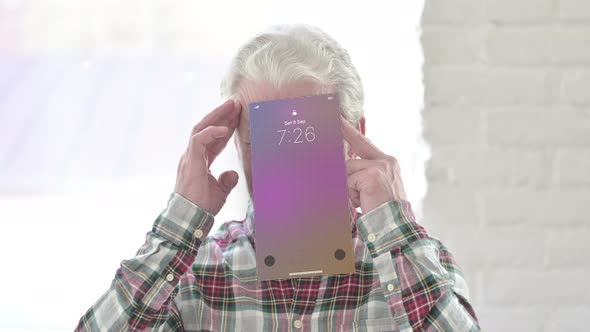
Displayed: 7h26
